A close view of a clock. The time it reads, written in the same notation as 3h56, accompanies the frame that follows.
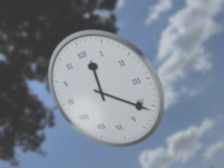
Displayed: 12h21
